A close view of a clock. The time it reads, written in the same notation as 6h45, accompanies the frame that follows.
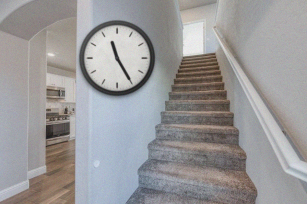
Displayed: 11h25
